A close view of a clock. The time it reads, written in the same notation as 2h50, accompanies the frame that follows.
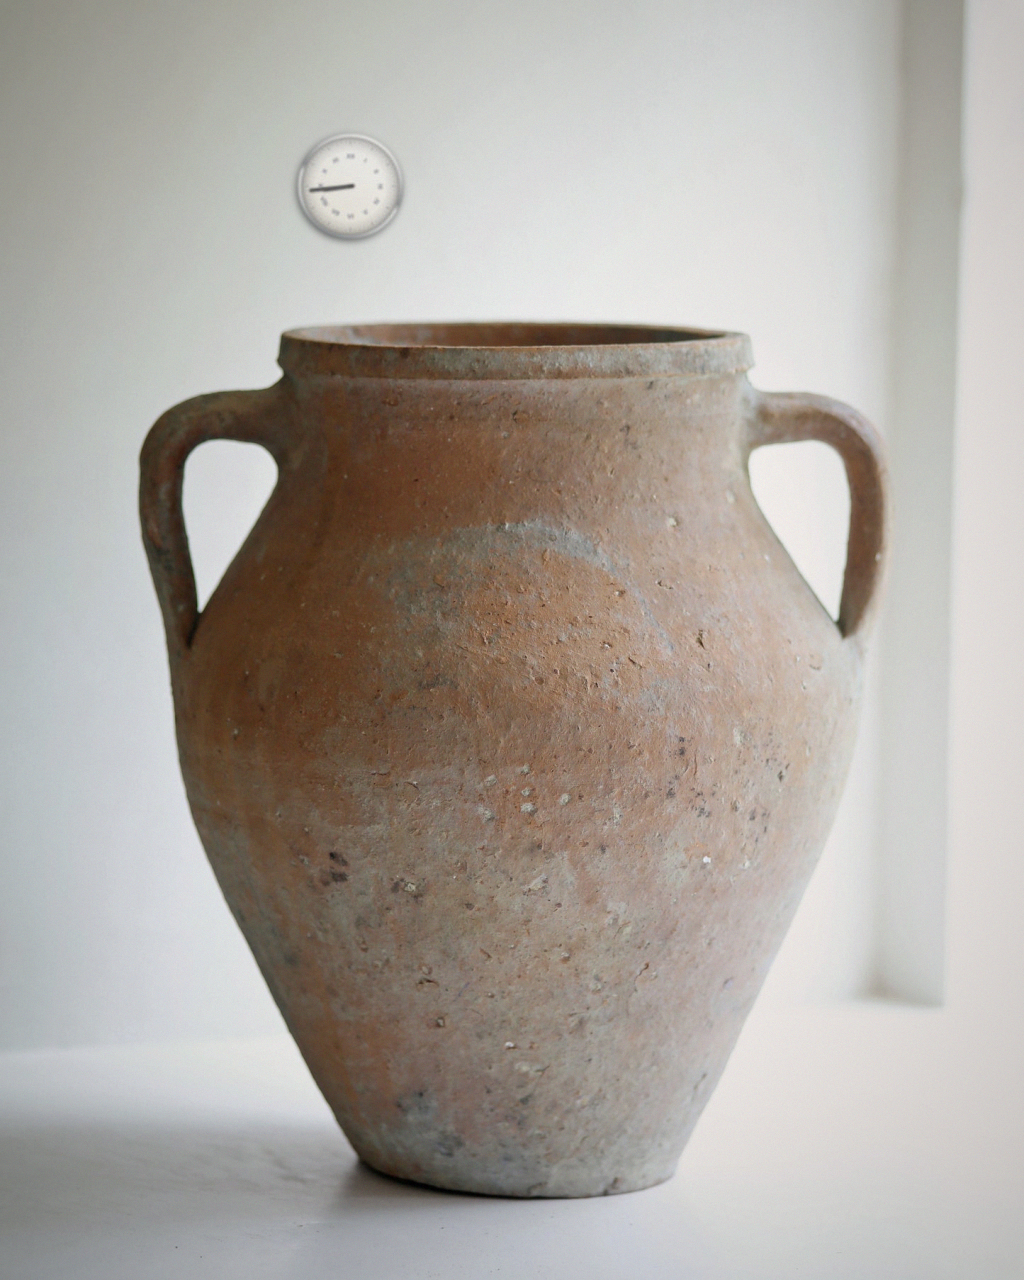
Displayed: 8h44
